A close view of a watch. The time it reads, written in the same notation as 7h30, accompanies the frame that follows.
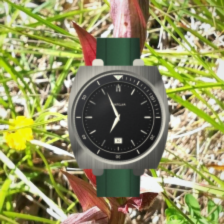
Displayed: 6h56
